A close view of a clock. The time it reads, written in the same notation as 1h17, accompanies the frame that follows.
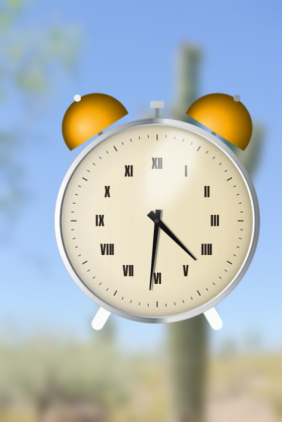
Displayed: 4h31
